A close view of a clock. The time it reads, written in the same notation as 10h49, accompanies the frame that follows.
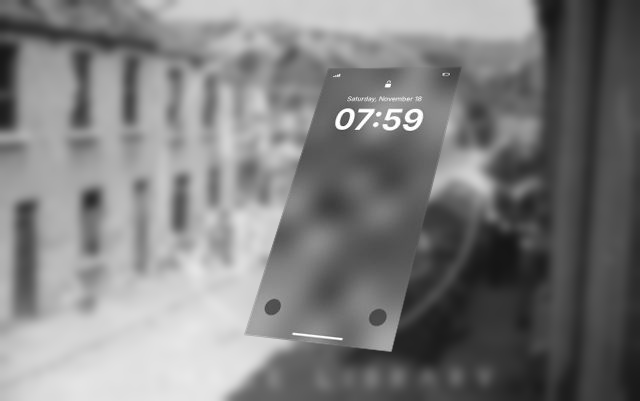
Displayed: 7h59
